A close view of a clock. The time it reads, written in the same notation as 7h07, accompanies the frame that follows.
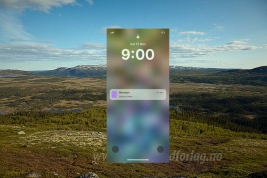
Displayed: 9h00
